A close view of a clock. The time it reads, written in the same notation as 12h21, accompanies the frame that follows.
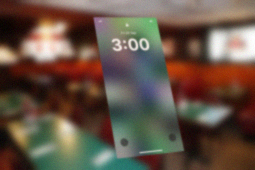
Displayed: 3h00
